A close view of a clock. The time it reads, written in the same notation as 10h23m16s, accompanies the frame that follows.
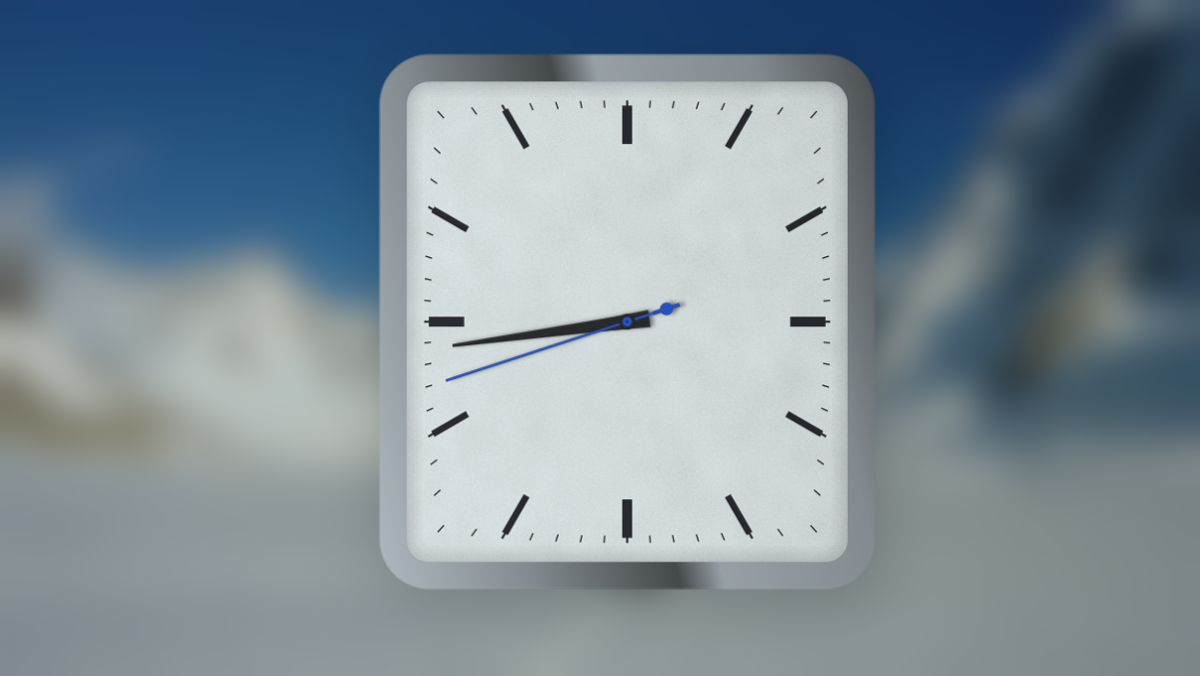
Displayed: 8h43m42s
